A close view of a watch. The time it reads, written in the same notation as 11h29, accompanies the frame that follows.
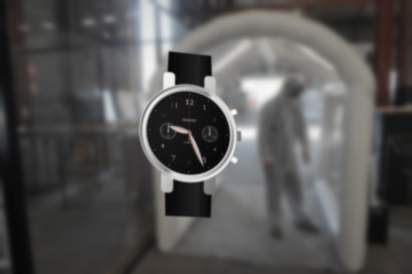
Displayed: 9h26
